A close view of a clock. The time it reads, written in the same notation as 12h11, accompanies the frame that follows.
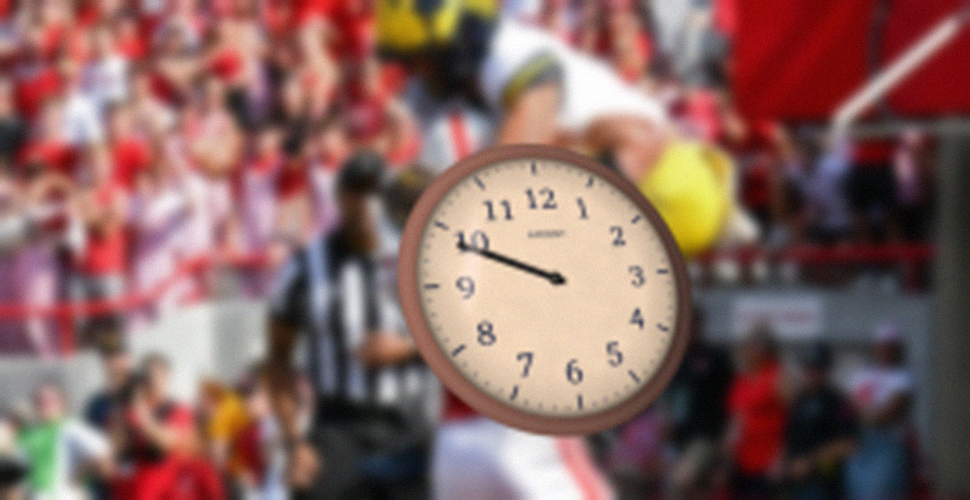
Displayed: 9h49
